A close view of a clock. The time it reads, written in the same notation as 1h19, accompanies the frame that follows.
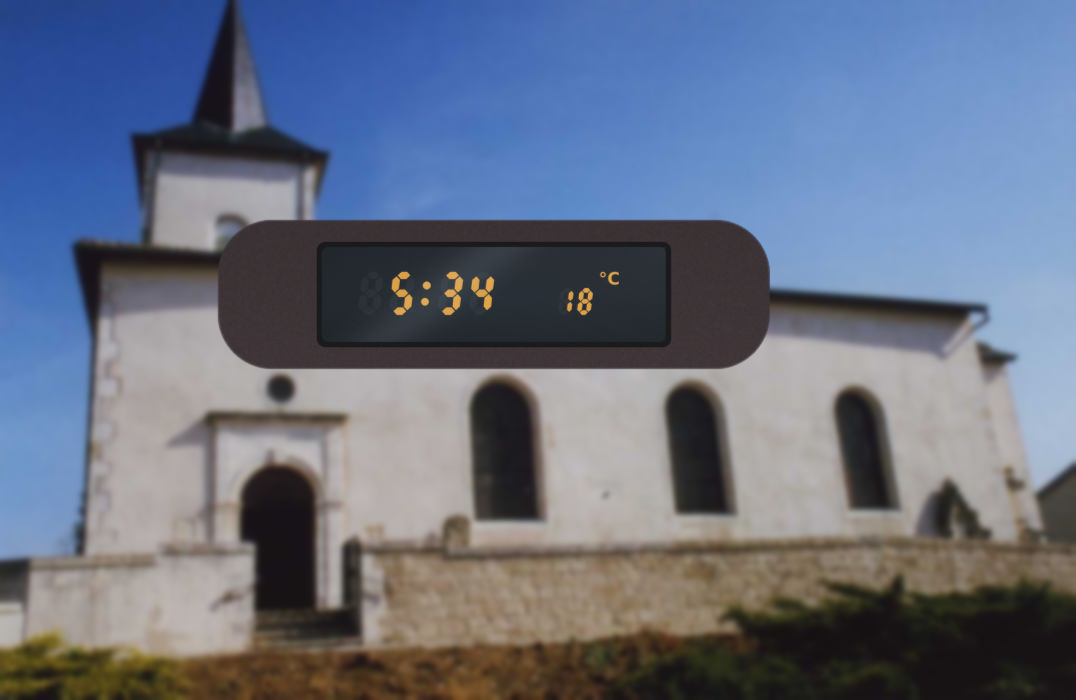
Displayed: 5h34
